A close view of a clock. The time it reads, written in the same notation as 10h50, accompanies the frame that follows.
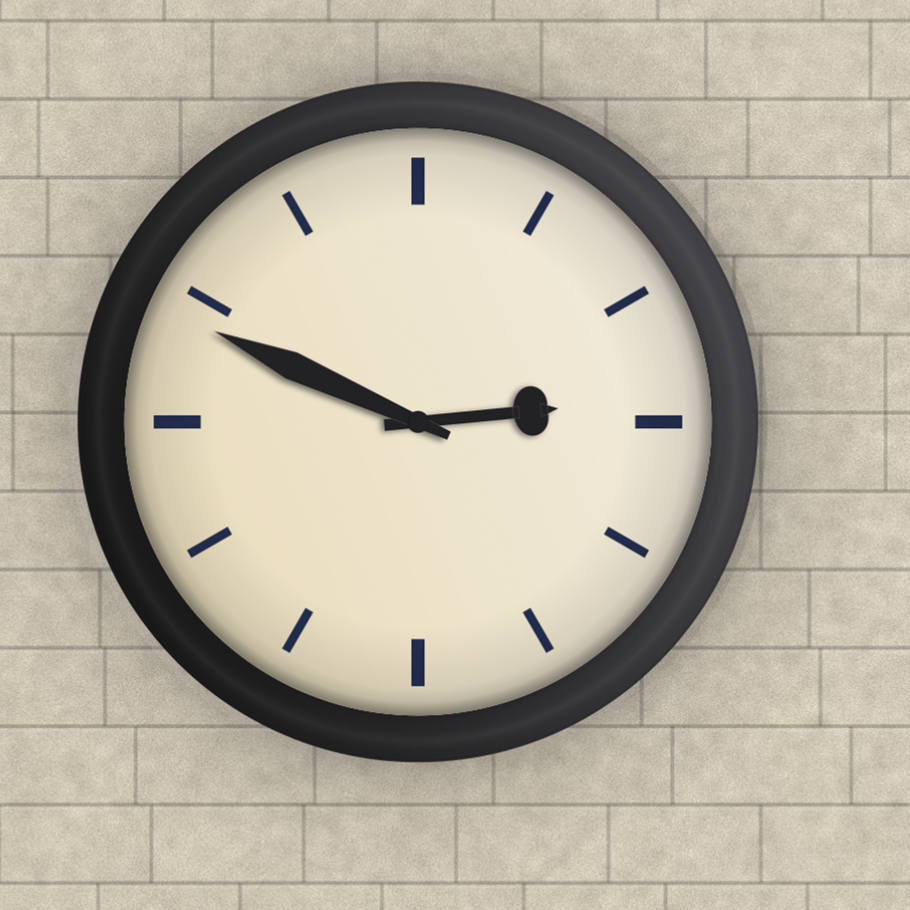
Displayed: 2h49
